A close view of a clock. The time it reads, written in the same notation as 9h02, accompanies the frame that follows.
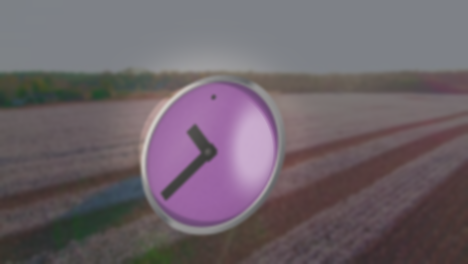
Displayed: 10h38
